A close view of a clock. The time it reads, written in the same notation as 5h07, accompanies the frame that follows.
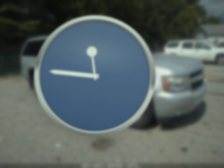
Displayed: 11h46
